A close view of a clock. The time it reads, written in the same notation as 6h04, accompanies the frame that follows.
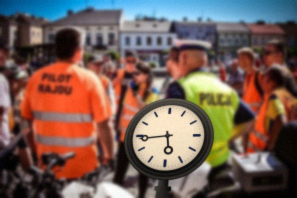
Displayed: 5h44
